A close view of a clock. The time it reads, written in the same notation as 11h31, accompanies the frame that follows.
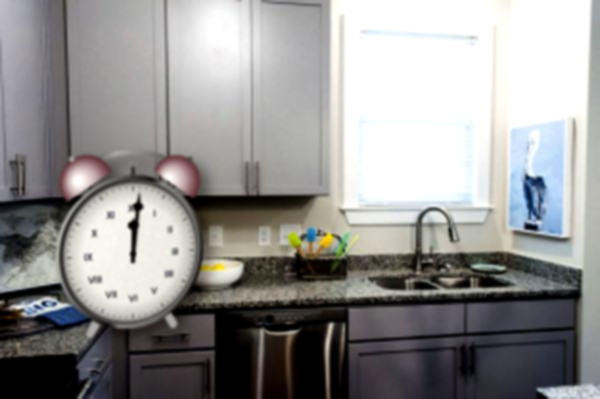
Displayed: 12h01
